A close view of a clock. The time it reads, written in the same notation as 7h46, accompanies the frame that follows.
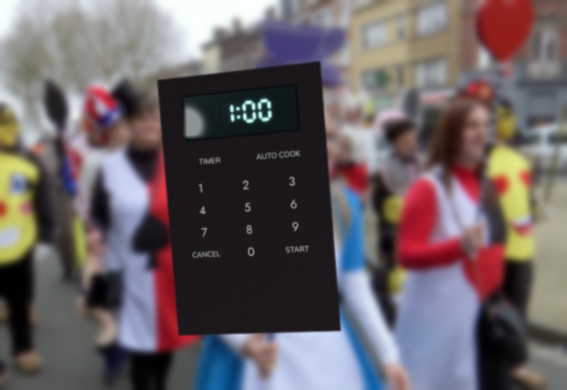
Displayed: 1h00
